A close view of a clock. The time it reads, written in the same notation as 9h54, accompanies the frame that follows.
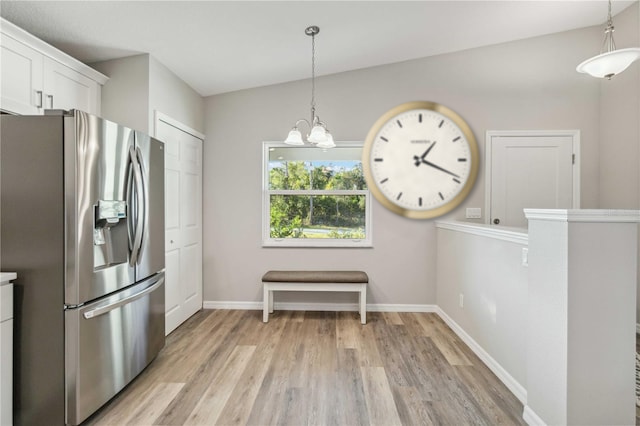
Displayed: 1h19
